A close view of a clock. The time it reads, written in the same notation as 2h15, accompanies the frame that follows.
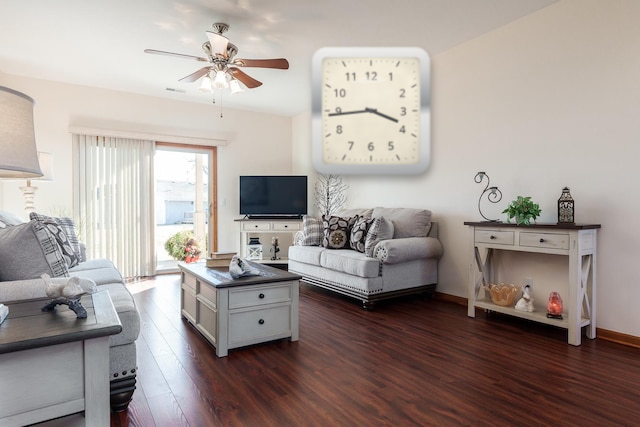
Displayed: 3h44
